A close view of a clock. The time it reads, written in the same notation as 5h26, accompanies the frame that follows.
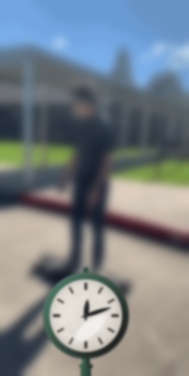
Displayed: 12h12
